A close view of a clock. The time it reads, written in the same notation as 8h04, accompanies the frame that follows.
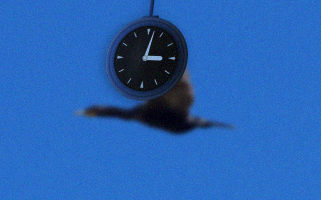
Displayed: 3h02
